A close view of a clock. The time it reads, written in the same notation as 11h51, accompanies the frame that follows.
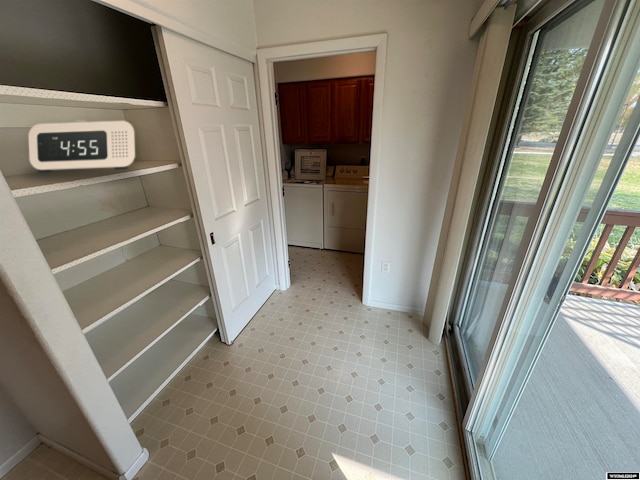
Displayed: 4h55
